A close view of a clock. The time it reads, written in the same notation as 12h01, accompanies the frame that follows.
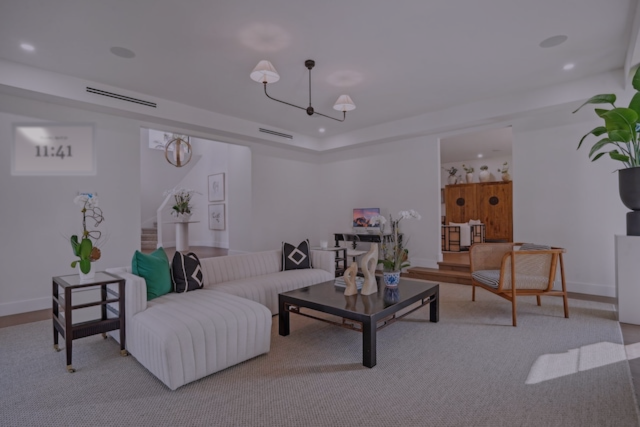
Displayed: 11h41
